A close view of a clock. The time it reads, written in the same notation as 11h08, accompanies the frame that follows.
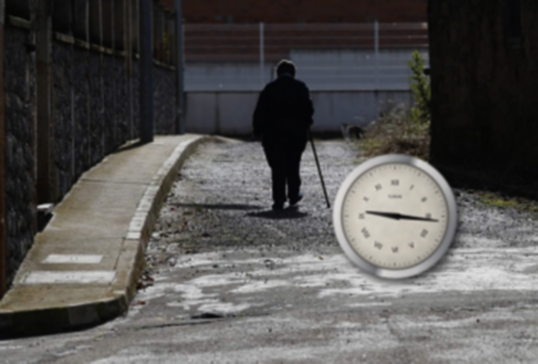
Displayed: 9h16
